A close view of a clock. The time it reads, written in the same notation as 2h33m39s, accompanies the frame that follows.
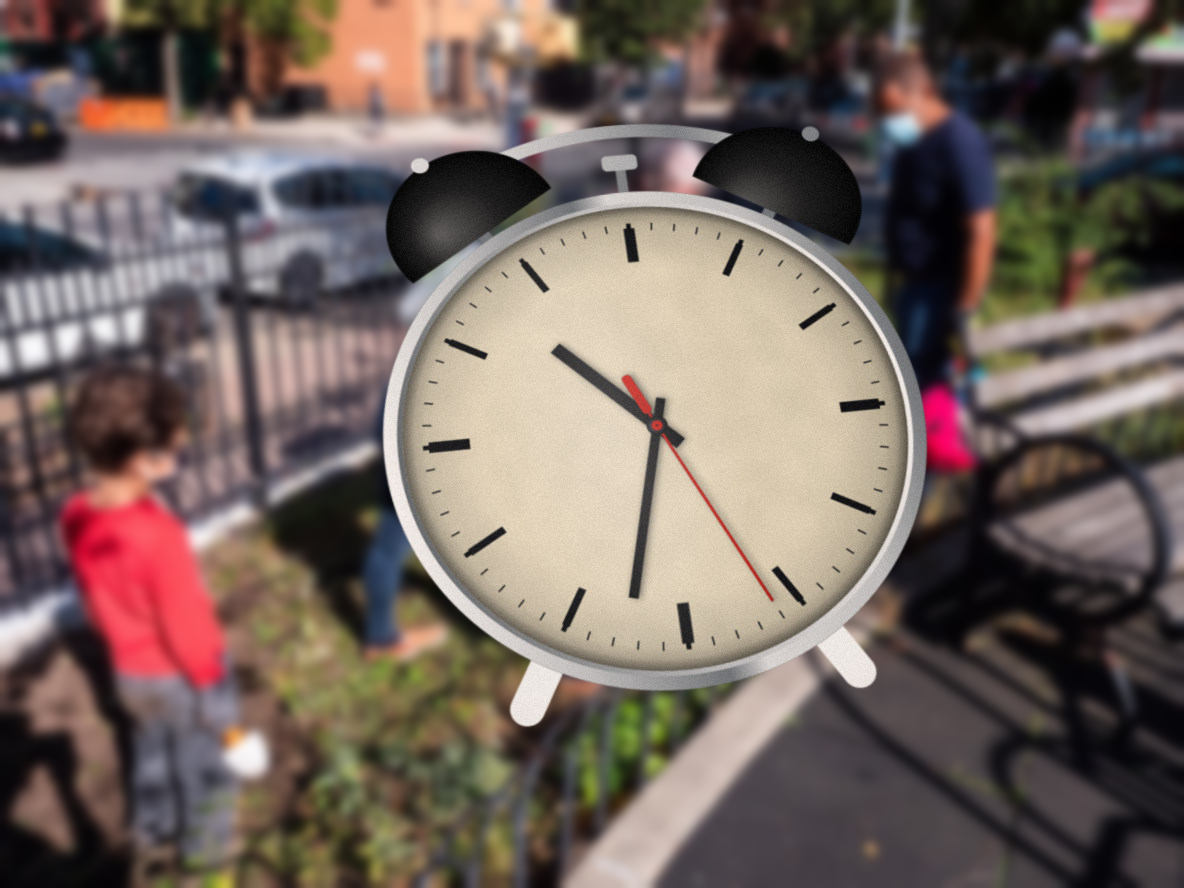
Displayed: 10h32m26s
